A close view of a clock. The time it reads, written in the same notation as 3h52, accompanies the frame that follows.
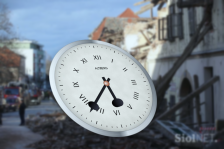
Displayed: 5h37
